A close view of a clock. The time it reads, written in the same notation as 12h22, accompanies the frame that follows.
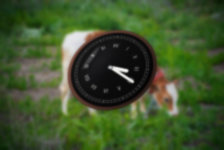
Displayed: 3h20
